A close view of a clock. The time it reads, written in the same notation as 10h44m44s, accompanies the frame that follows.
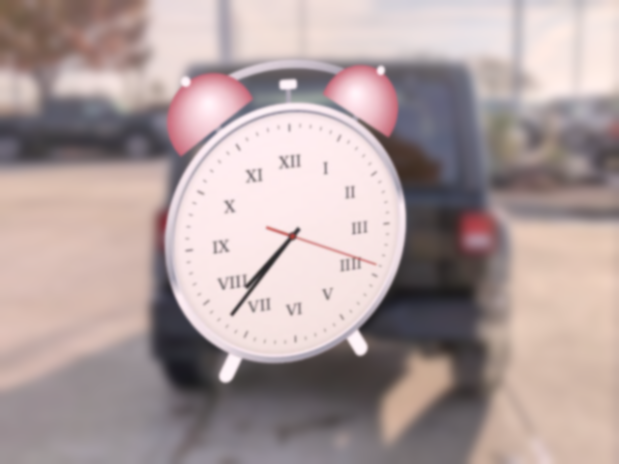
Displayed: 7h37m19s
